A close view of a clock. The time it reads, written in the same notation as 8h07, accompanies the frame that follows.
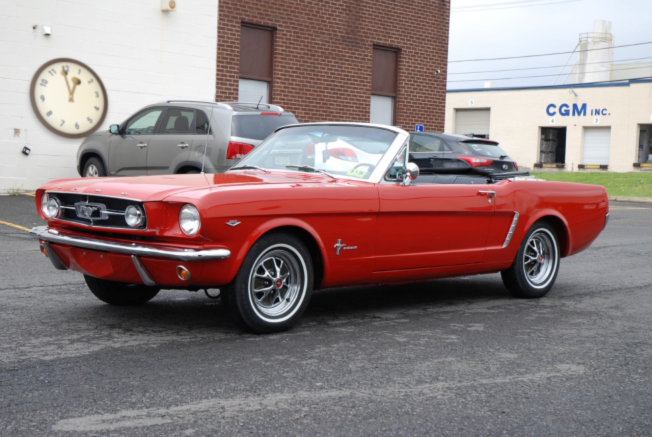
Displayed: 12h59
